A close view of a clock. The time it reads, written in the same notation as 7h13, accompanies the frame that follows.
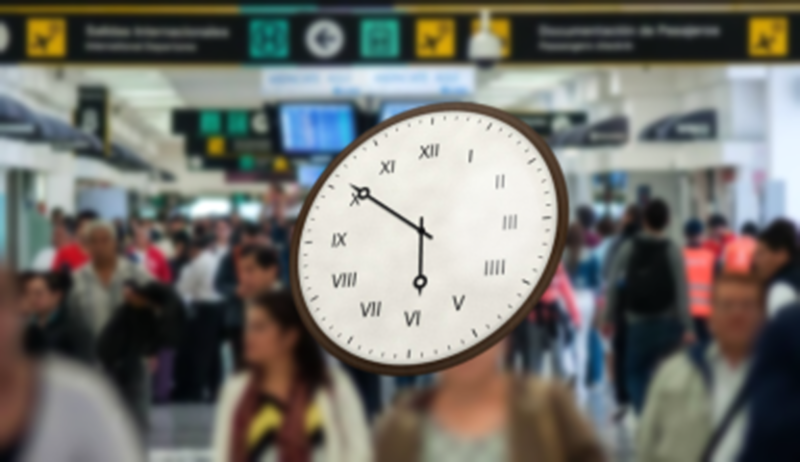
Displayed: 5h51
